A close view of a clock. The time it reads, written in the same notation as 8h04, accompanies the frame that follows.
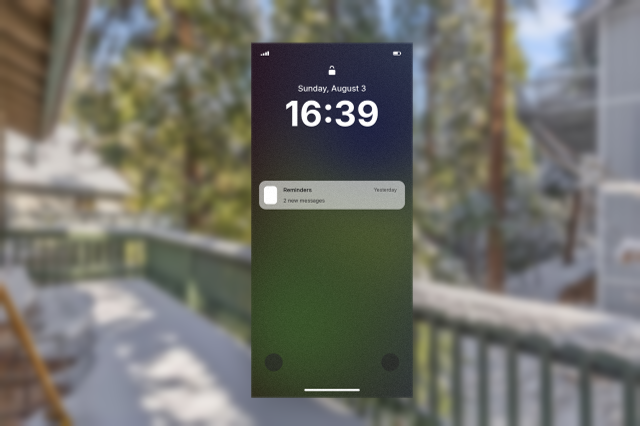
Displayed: 16h39
